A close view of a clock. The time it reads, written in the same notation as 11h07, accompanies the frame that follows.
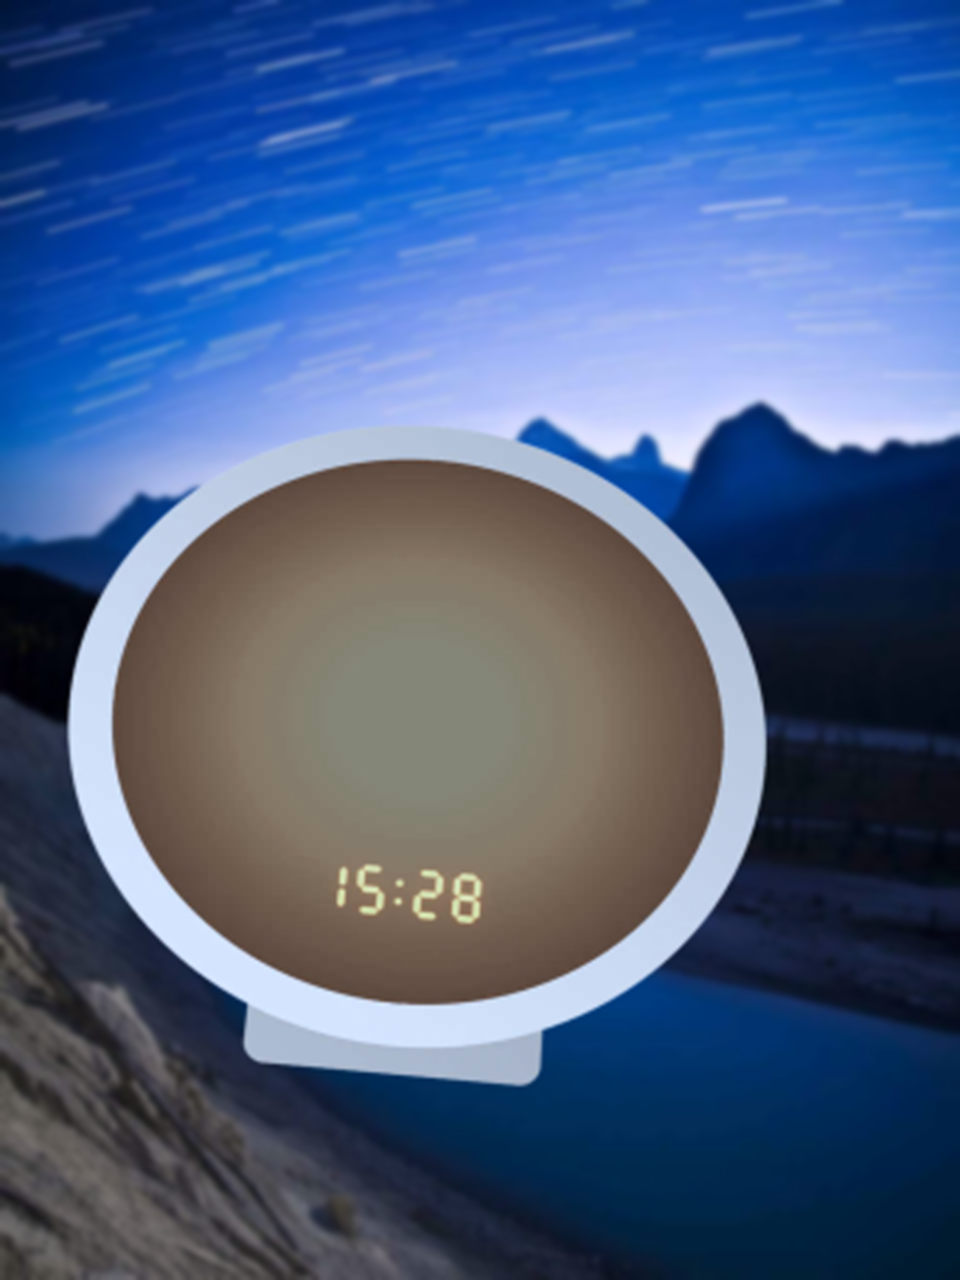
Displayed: 15h28
